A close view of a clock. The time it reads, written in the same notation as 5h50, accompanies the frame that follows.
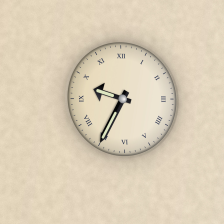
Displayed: 9h35
